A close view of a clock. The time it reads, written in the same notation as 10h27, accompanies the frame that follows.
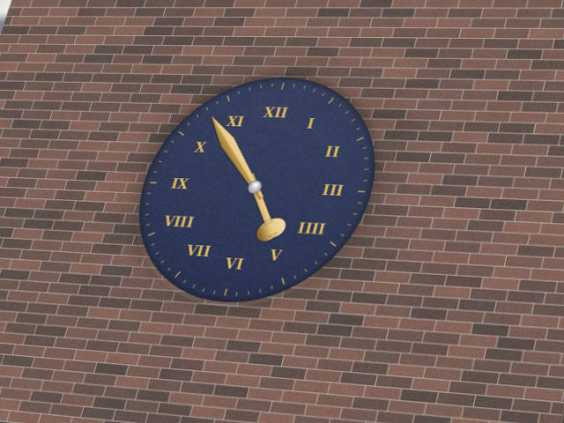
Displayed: 4h53
